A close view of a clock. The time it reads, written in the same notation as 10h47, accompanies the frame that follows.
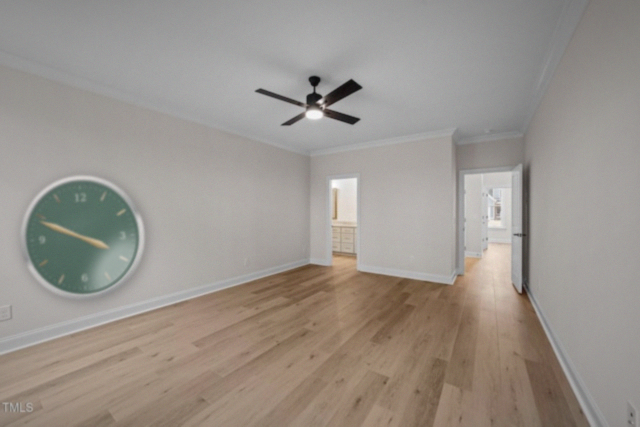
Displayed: 3h49
